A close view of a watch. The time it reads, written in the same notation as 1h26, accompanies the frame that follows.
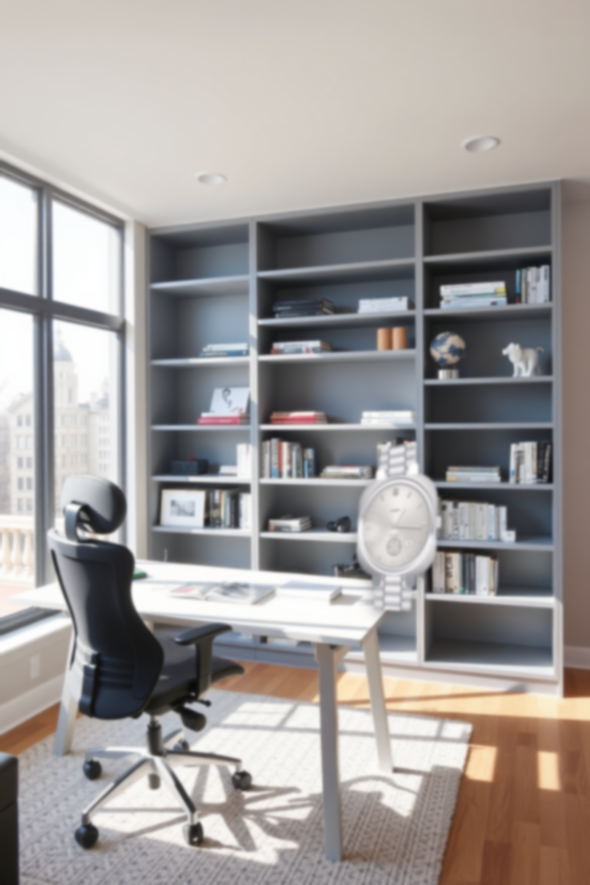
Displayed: 1h16
